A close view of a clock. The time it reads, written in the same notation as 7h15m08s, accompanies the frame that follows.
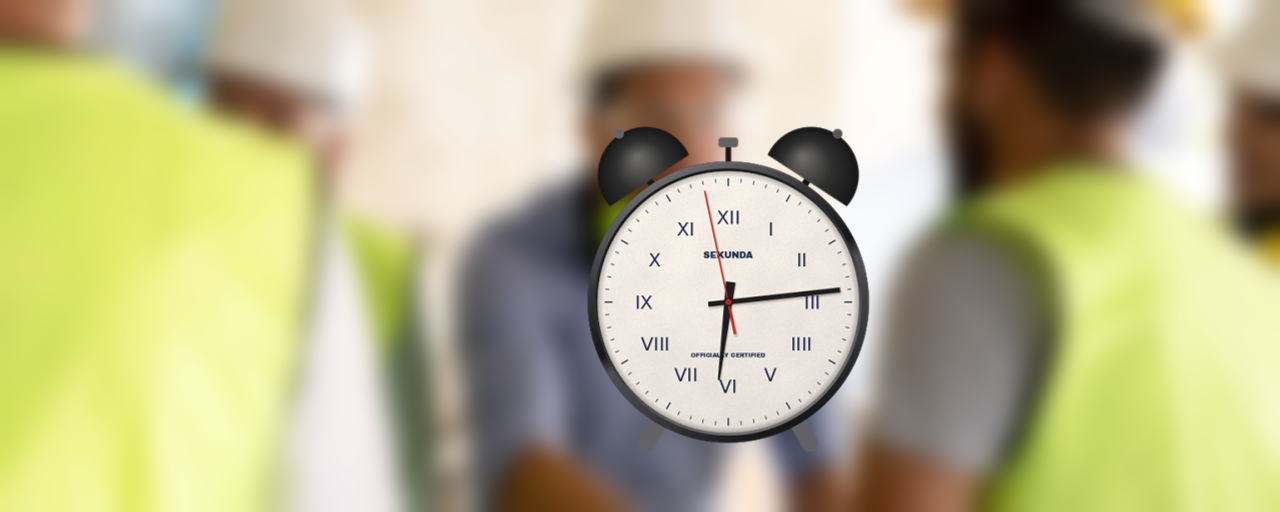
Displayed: 6h13m58s
